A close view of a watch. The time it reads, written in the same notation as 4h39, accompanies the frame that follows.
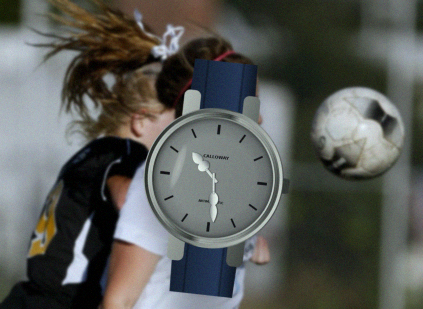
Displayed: 10h29
